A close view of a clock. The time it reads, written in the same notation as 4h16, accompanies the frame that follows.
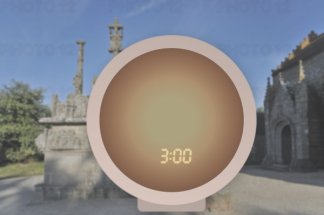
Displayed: 3h00
